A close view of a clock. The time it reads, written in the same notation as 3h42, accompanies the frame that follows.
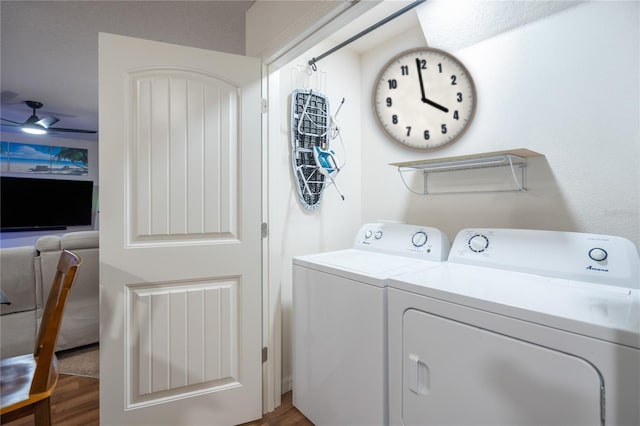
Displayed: 3h59
